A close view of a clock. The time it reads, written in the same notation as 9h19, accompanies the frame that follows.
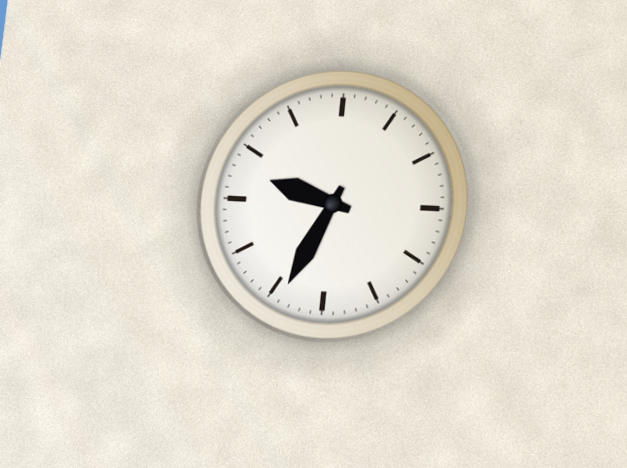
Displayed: 9h34
